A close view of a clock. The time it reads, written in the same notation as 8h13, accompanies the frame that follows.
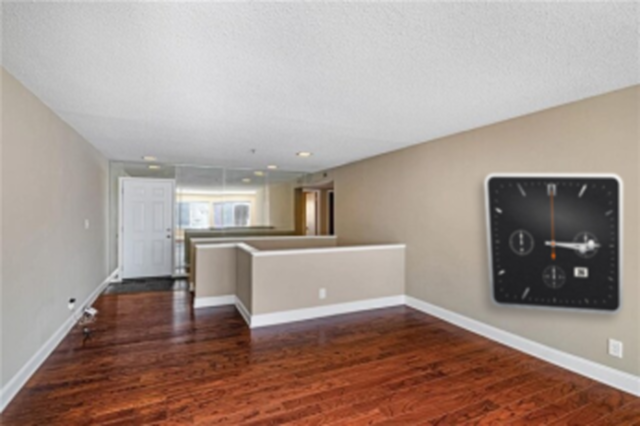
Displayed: 3h15
